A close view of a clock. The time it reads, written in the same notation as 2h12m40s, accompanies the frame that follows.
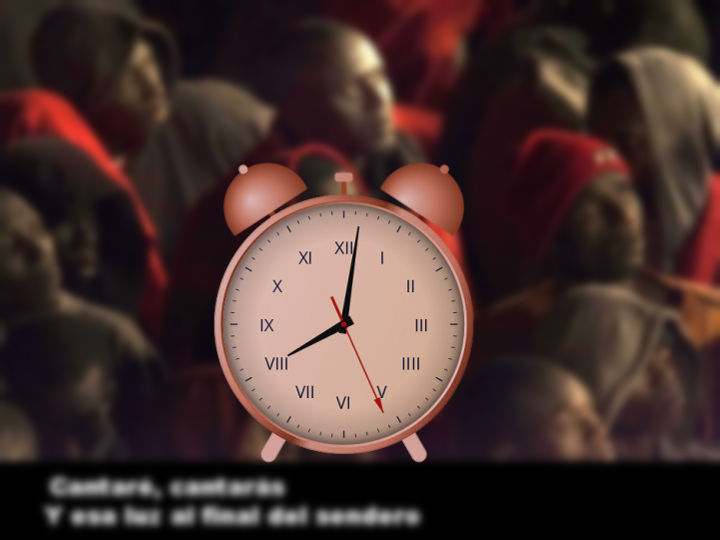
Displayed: 8h01m26s
